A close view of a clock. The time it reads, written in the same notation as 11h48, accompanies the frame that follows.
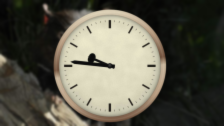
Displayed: 9h46
